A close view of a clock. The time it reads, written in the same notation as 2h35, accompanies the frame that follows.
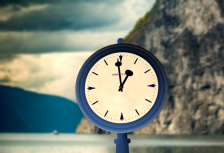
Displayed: 12h59
